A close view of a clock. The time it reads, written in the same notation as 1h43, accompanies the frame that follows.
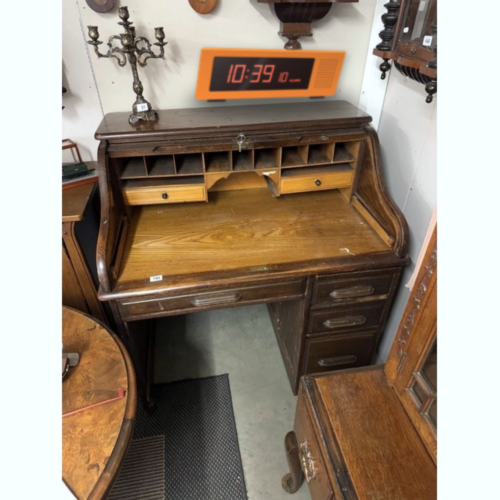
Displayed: 10h39
